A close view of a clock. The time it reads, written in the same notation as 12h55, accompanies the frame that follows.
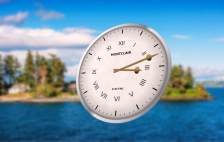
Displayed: 3h12
